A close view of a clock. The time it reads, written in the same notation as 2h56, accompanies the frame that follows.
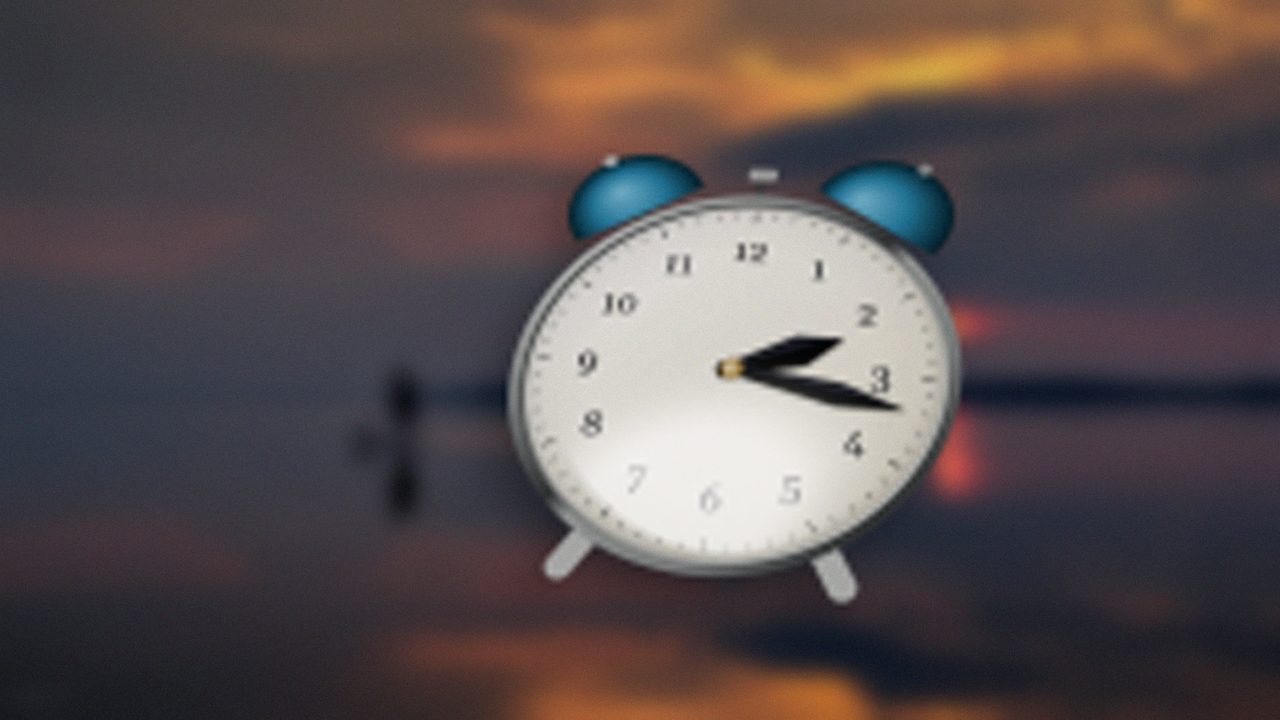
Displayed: 2h17
